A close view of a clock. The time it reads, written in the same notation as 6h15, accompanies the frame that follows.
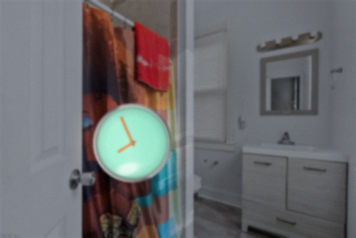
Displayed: 7h56
